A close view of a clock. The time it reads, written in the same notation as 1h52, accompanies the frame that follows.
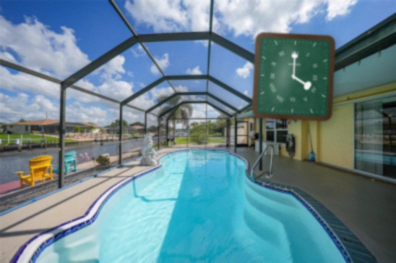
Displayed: 4h00
